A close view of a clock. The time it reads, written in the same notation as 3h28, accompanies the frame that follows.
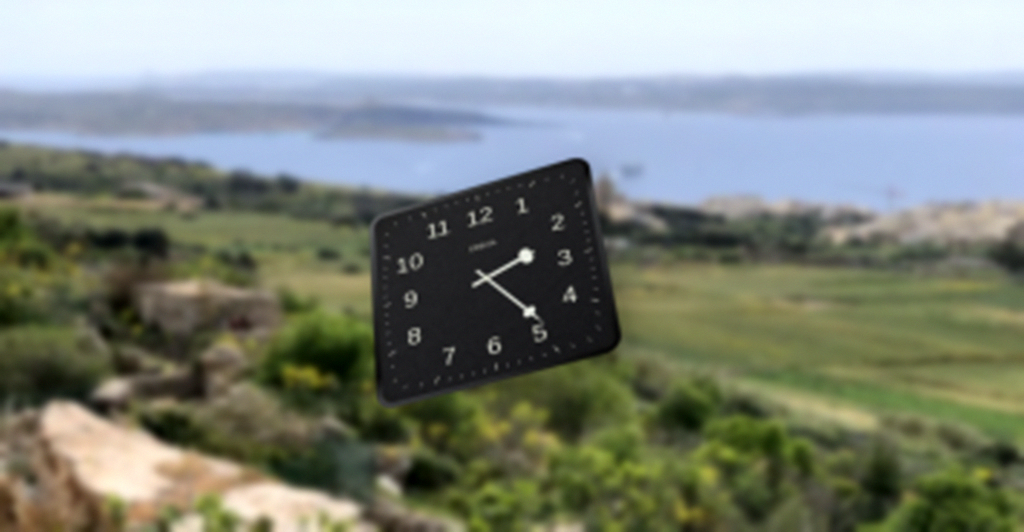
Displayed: 2h24
